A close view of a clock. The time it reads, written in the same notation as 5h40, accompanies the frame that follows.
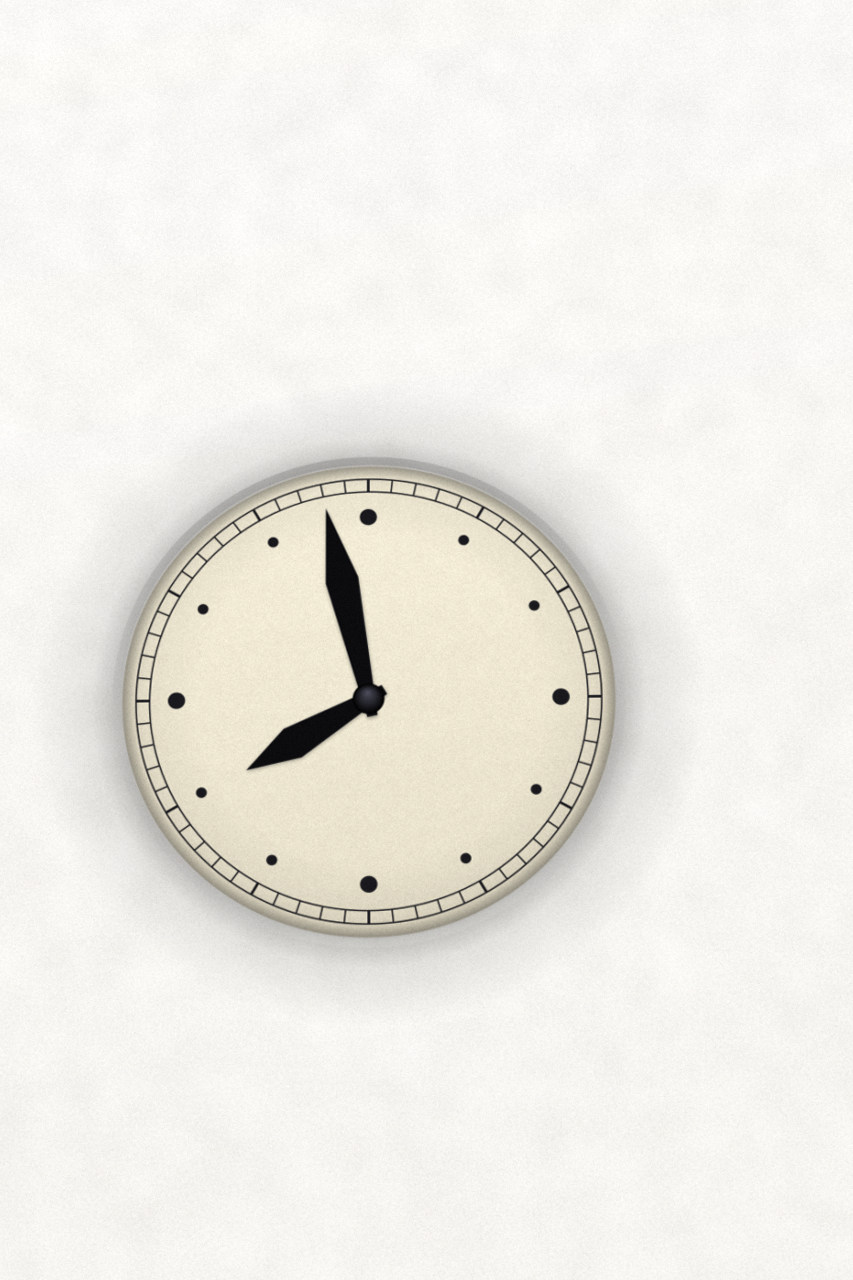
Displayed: 7h58
